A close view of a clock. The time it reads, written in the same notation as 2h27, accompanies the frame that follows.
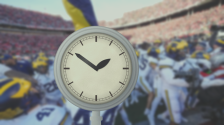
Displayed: 1h51
